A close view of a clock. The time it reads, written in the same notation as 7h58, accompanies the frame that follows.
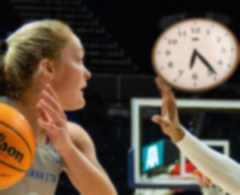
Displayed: 6h24
